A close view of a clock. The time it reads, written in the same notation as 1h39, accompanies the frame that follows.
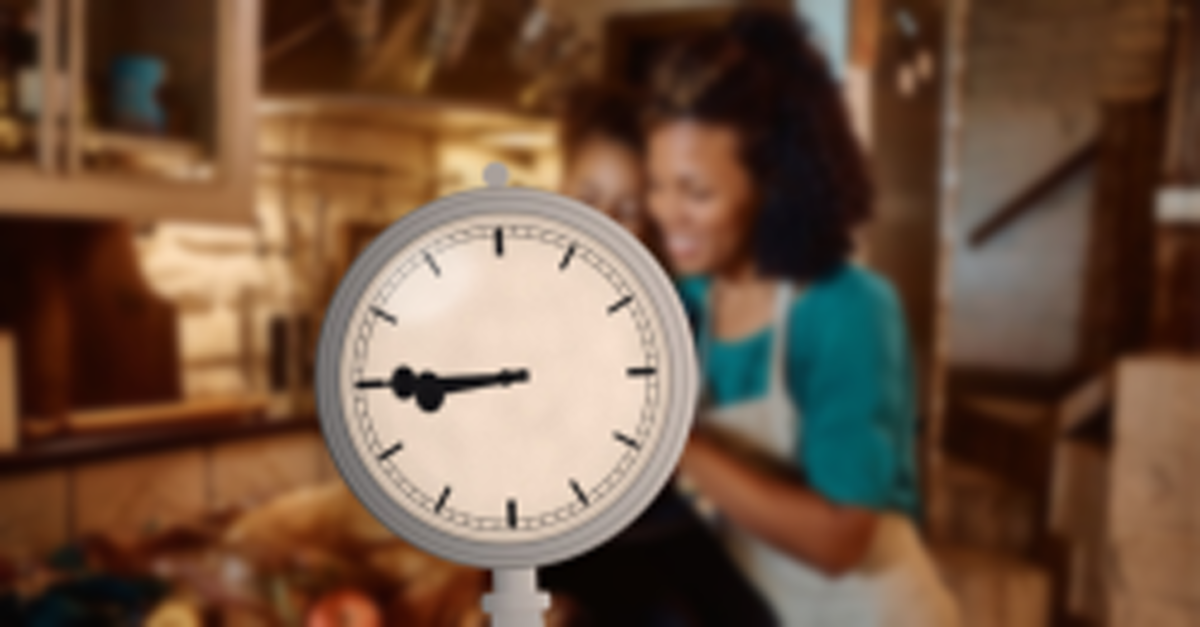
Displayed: 8h45
